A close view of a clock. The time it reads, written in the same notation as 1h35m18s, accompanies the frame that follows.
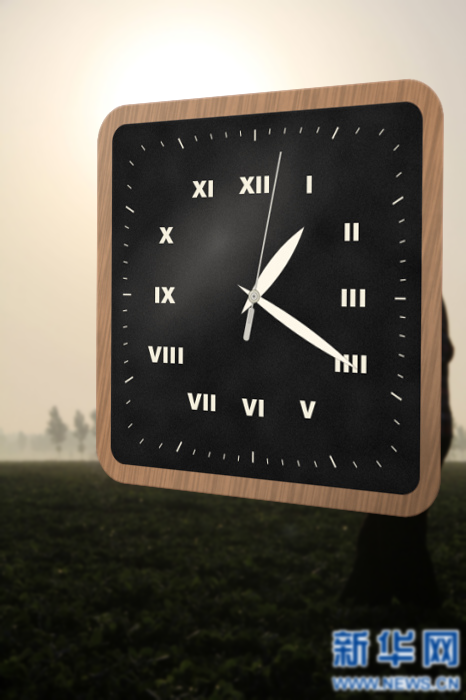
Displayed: 1h20m02s
